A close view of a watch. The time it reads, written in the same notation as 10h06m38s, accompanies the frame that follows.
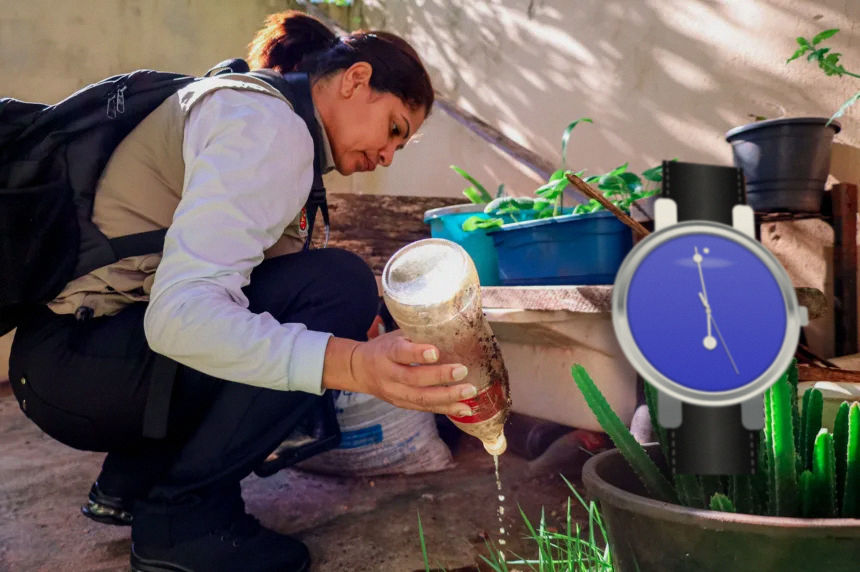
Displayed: 5h58m26s
